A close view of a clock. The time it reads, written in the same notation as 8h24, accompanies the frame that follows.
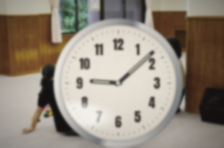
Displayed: 9h08
